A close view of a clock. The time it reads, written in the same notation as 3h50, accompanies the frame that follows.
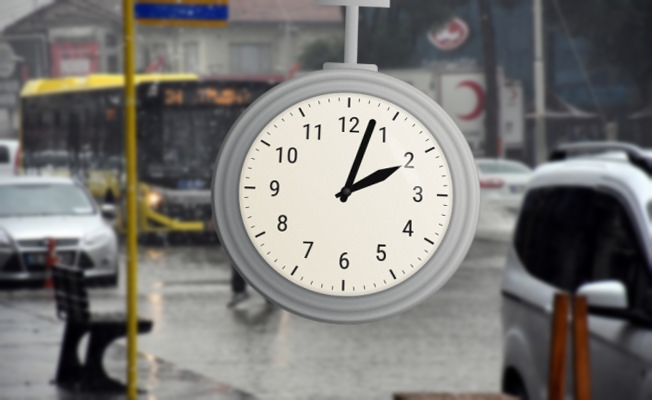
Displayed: 2h03
